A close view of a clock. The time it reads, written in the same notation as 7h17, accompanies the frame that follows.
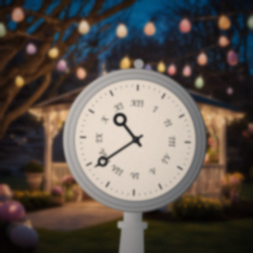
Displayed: 10h39
